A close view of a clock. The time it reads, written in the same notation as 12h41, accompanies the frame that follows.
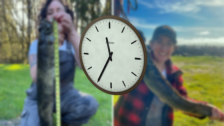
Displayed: 11h35
